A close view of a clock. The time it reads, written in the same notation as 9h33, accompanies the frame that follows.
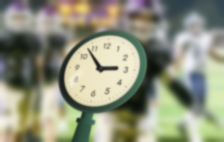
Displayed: 2h53
